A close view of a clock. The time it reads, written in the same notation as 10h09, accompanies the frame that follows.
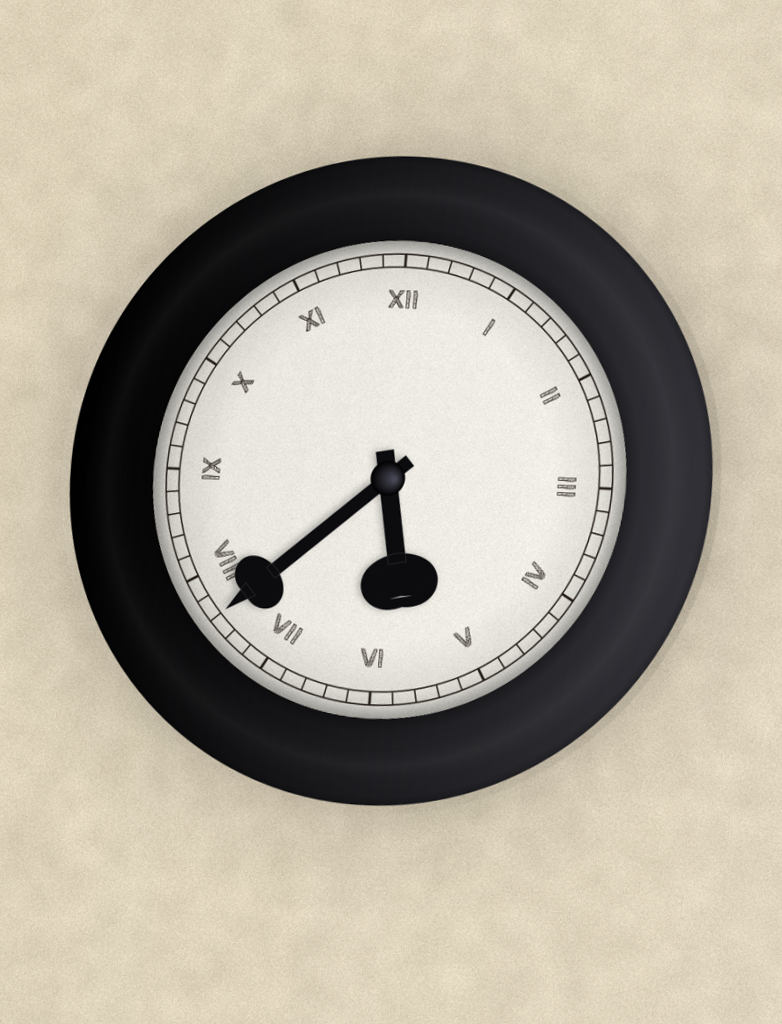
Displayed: 5h38
